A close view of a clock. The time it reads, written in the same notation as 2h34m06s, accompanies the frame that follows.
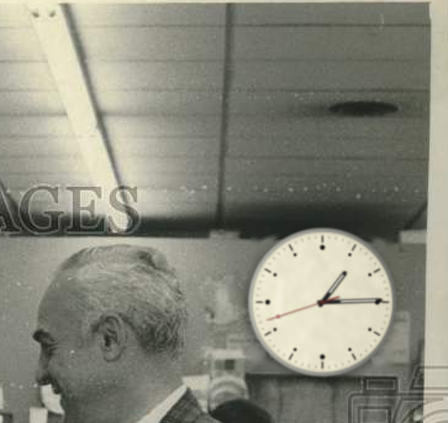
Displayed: 1h14m42s
